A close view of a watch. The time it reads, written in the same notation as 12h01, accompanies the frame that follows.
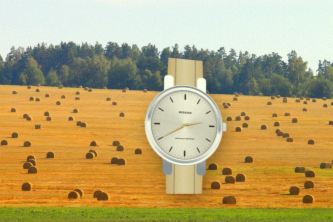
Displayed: 2h40
